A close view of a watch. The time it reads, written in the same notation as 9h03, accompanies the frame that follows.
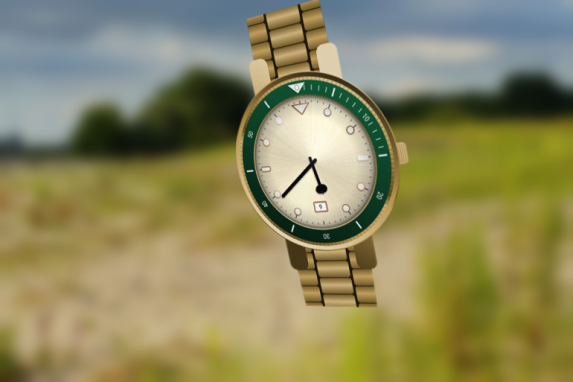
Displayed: 5h39
